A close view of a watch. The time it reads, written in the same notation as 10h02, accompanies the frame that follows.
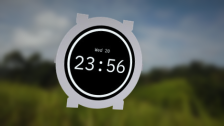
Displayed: 23h56
